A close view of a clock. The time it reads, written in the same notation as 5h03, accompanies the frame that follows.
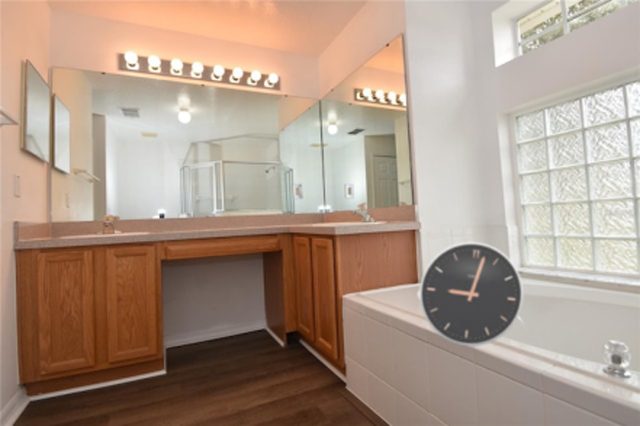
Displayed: 9h02
